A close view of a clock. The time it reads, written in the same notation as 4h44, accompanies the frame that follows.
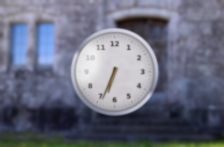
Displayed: 6h34
